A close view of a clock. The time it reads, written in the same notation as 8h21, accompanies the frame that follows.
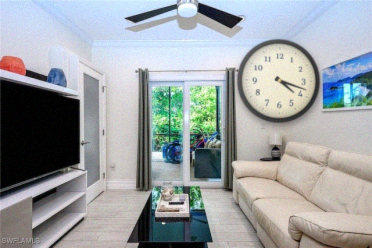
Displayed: 4h18
